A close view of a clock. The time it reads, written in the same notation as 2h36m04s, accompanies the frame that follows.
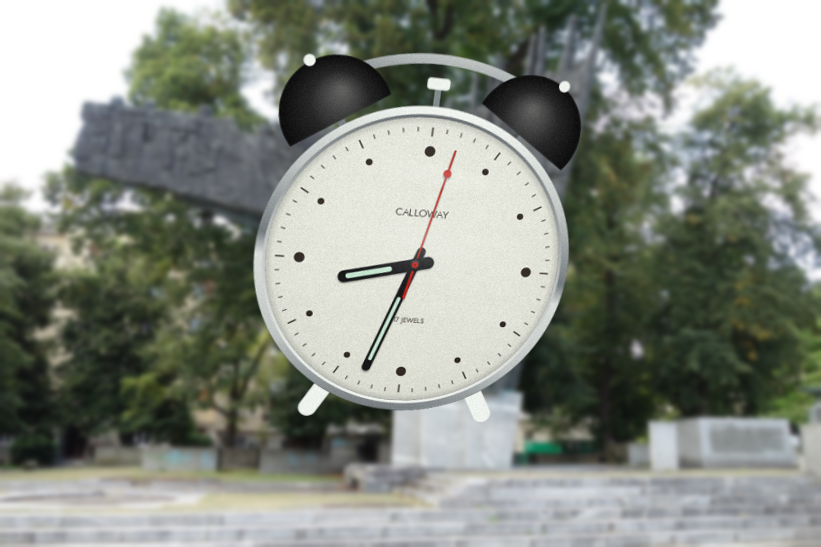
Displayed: 8h33m02s
